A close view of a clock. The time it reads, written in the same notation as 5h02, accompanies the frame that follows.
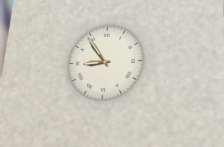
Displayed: 8h54
